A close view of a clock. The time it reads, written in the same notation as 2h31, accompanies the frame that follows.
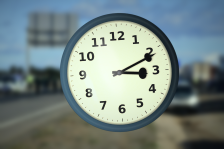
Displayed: 3h11
